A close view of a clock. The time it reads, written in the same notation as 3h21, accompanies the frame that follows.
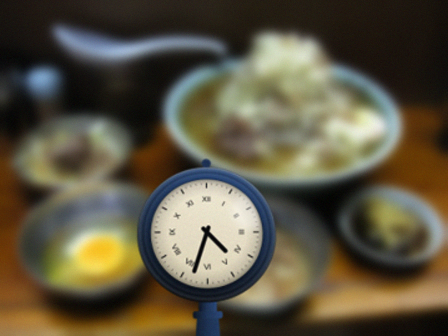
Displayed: 4h33
